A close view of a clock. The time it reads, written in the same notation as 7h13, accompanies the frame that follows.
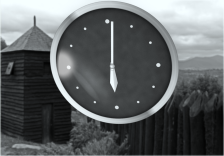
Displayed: 6h01
